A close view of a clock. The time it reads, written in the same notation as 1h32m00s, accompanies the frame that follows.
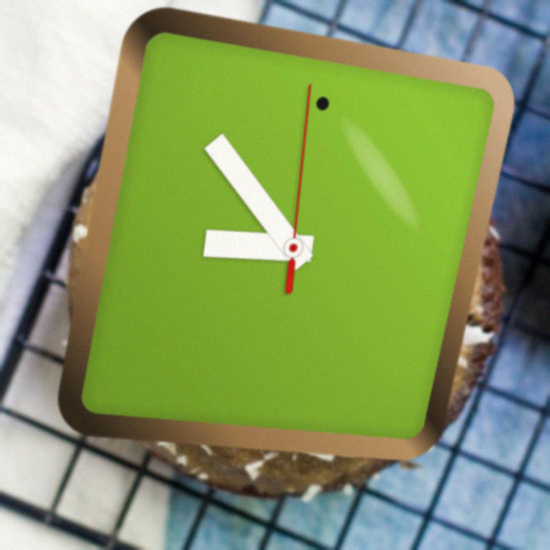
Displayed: 8h51m59s
